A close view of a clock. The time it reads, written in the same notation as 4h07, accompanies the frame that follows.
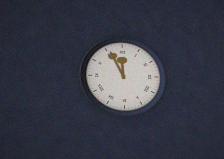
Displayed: 11h56
